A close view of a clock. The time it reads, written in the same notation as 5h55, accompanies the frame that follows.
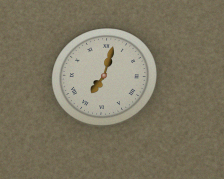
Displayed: 7h02
